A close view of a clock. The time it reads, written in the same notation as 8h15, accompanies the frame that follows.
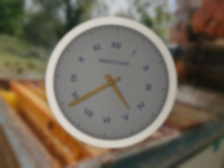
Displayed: 4h39
